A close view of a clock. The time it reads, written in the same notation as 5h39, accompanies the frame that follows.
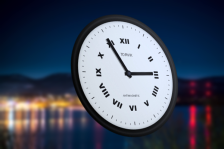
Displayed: 2h55
